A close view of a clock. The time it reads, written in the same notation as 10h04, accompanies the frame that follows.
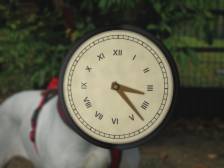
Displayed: 3h23
